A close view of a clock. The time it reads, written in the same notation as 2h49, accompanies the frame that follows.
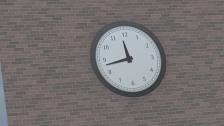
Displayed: 11h43
